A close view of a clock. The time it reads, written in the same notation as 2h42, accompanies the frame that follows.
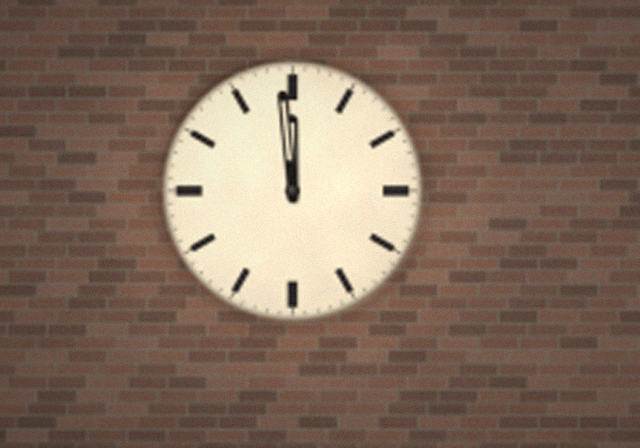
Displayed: 11h59
